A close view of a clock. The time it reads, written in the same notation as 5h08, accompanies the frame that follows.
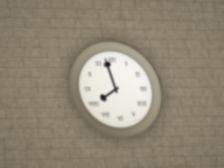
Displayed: 7h58
